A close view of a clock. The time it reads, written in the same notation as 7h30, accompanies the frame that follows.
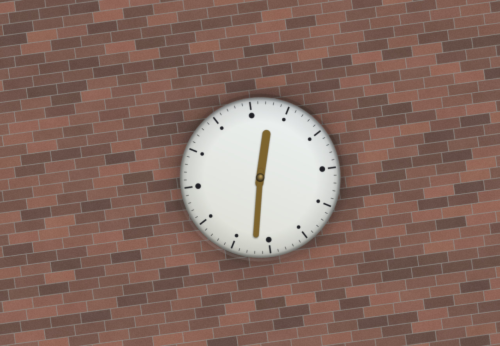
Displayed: 12h32
